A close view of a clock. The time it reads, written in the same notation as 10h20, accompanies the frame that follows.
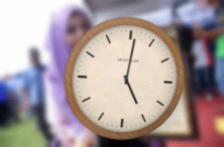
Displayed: 5h01
